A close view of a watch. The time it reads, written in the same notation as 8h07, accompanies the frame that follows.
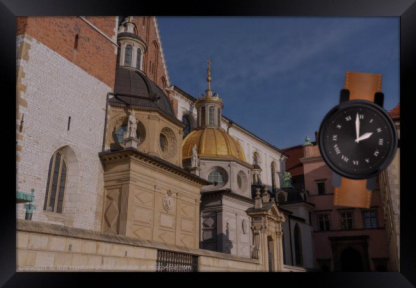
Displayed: 1h59
